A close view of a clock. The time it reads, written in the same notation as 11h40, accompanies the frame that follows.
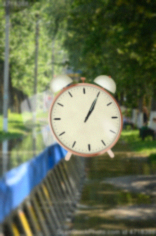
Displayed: 1h05
